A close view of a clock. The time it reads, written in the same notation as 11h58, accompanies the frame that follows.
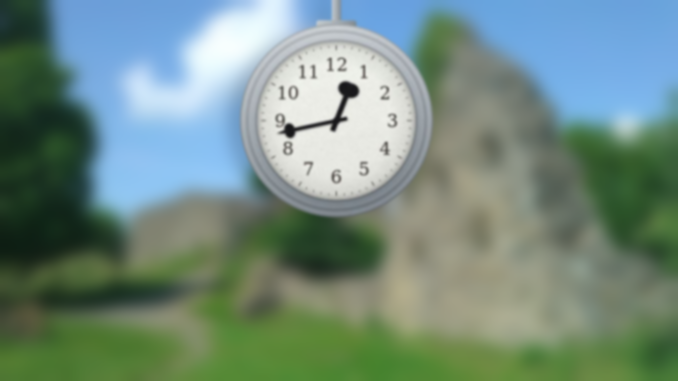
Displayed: 12h43
